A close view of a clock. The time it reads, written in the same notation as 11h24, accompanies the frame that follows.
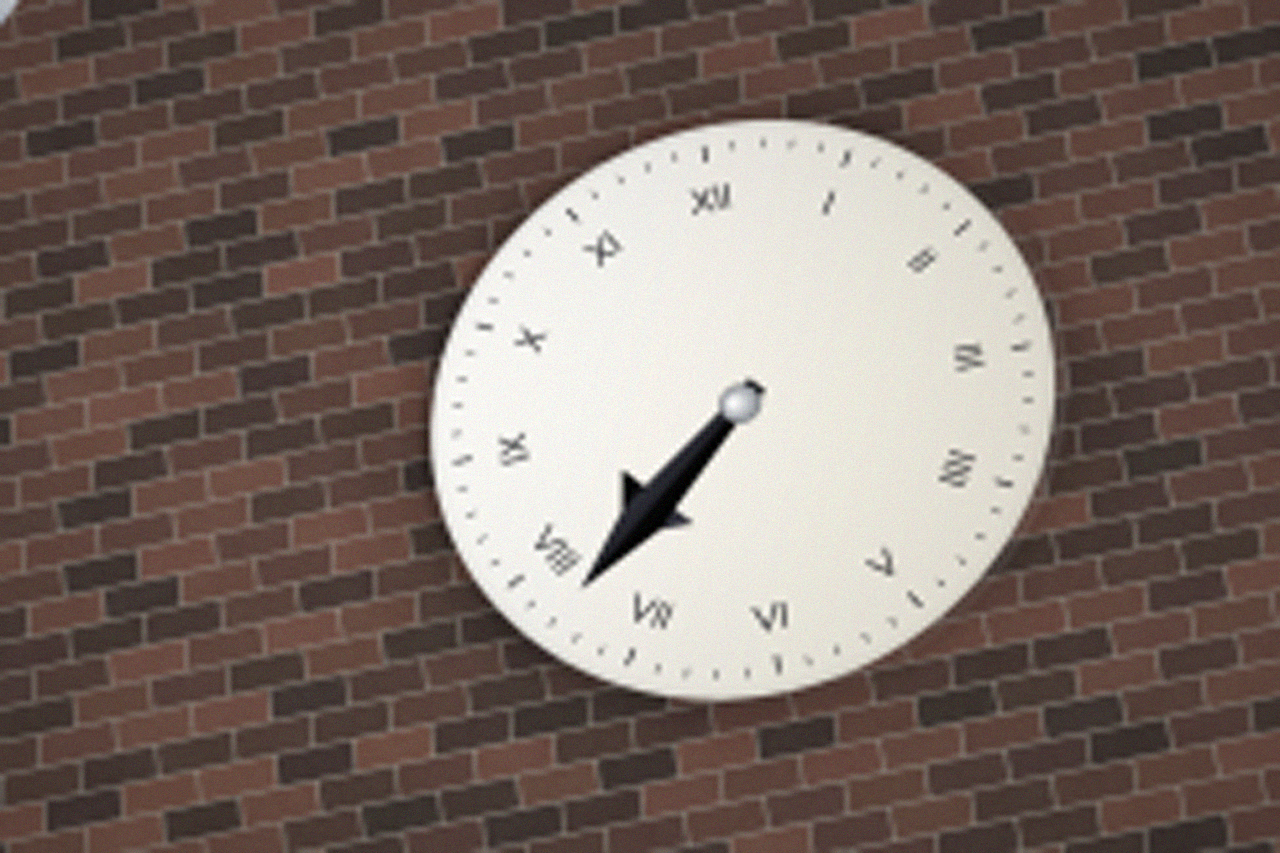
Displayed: 7h38
